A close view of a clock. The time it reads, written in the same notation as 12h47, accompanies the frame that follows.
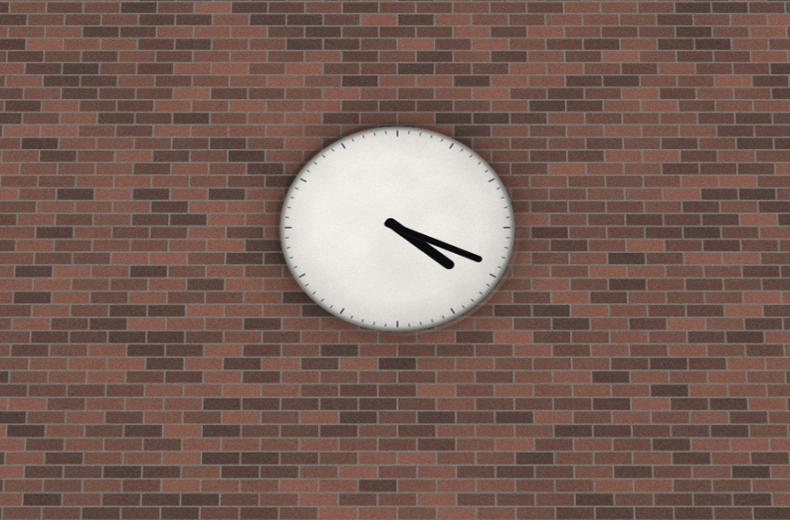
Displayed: 4h19
